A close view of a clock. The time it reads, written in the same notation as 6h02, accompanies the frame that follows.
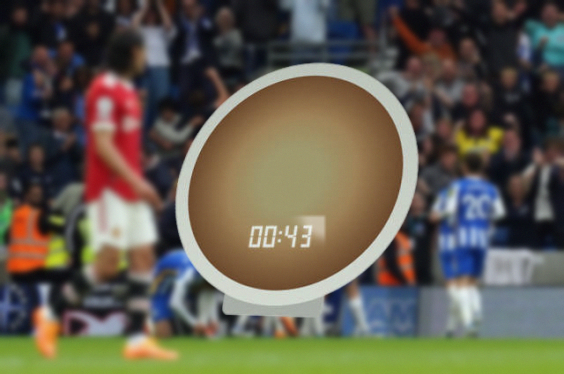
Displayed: 0h43
